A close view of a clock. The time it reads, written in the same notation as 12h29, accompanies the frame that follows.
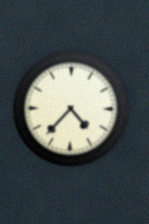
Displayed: 4h37
